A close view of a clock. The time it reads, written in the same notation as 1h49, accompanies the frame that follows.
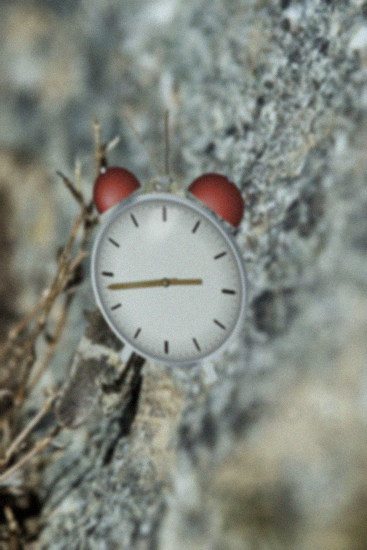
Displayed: 2h43
